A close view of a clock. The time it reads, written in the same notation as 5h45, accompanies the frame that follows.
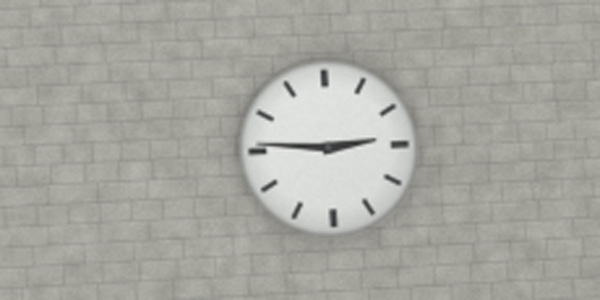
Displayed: 2h46
